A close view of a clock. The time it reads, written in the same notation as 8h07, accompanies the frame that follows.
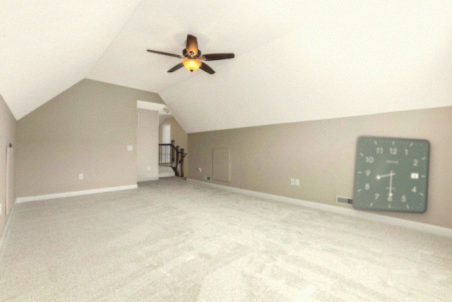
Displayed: 8h30
